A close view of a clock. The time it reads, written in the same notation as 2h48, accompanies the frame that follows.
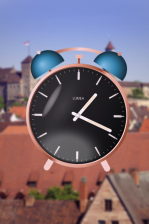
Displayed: 1h19
